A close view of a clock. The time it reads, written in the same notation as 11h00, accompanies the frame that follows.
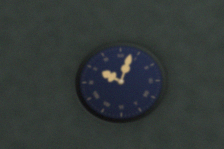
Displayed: 10h03
